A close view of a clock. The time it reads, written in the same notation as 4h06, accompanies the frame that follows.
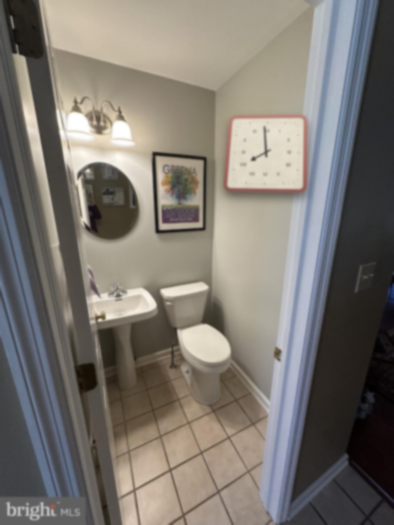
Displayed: 7h59
